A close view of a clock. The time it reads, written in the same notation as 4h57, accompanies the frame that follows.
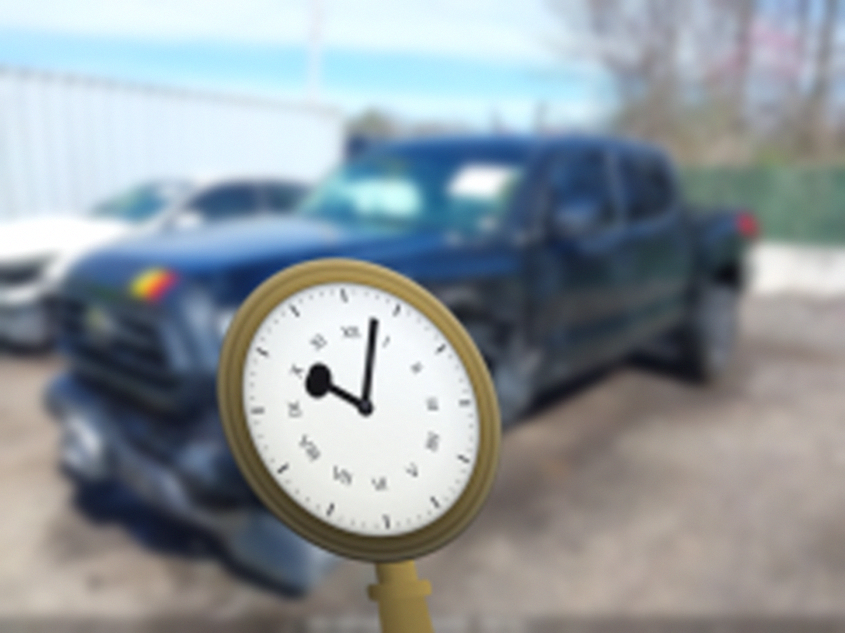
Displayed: 10h03
